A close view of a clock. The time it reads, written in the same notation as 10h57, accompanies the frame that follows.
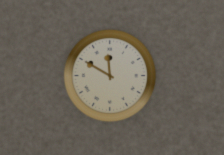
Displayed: 11h50
